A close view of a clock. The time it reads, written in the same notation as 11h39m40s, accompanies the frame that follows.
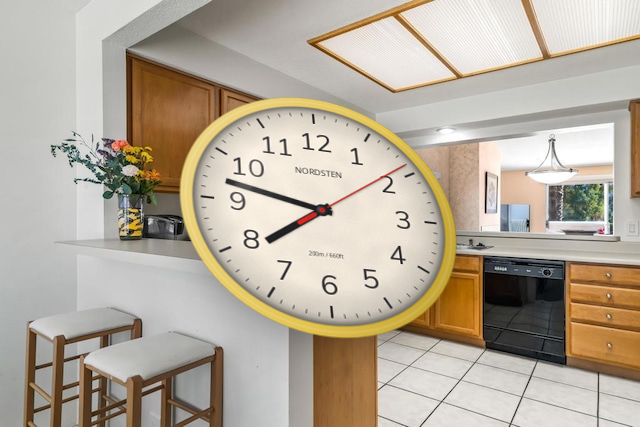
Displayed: 7h47m09s
